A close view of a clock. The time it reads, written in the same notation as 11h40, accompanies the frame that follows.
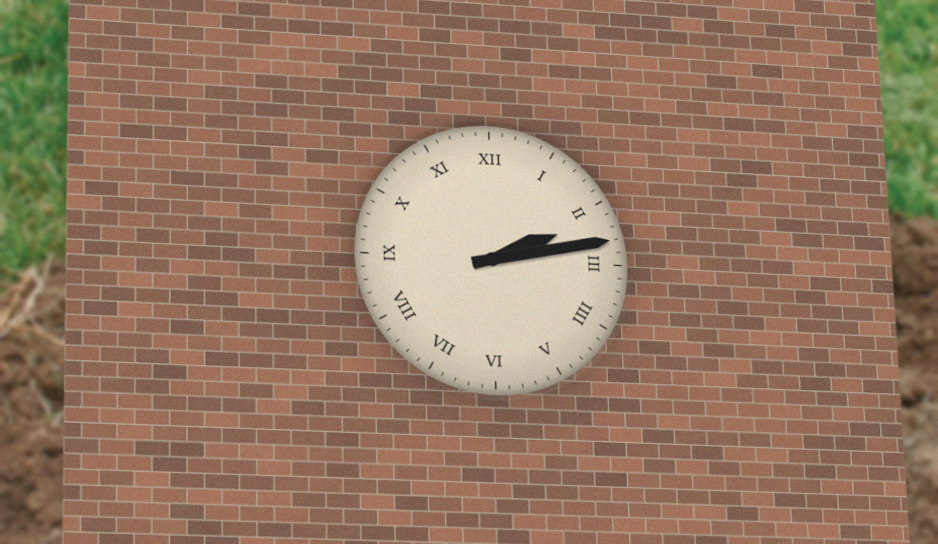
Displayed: 2h13
